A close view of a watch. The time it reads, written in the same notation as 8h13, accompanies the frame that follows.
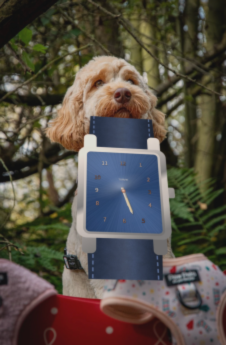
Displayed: 5h27
